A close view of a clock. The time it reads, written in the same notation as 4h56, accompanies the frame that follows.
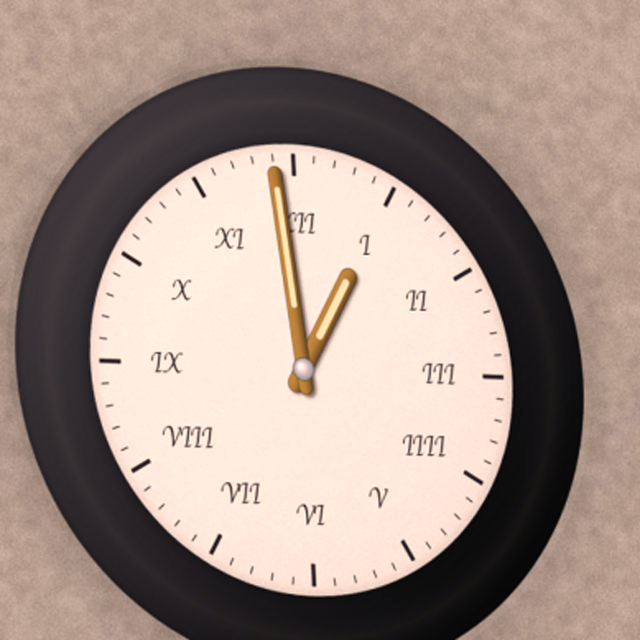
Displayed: 12h59
